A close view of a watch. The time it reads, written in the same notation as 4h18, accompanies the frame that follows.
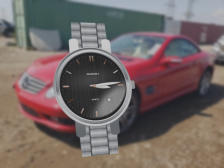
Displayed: 3h14
